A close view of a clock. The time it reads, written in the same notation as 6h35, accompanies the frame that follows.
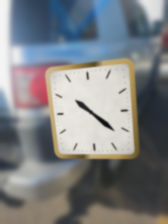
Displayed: 10h22
